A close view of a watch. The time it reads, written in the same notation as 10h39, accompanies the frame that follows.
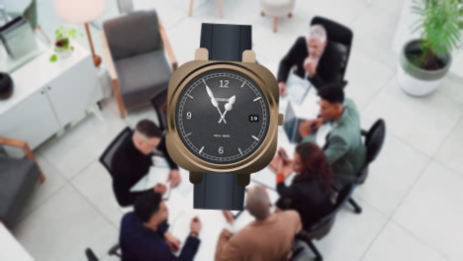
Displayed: 12h55
